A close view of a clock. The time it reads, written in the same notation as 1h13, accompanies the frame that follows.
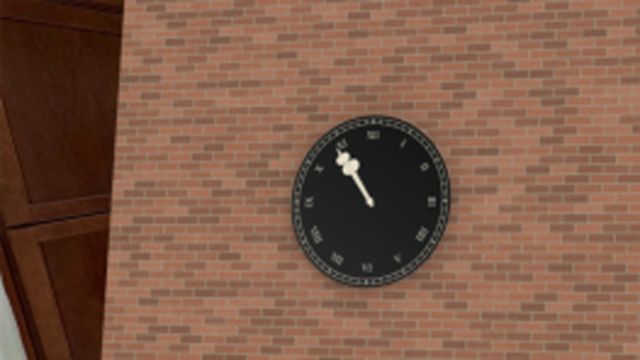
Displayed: 10h54
